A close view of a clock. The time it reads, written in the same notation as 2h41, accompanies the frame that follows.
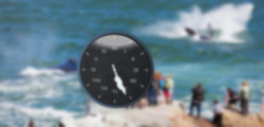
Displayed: 5h26
